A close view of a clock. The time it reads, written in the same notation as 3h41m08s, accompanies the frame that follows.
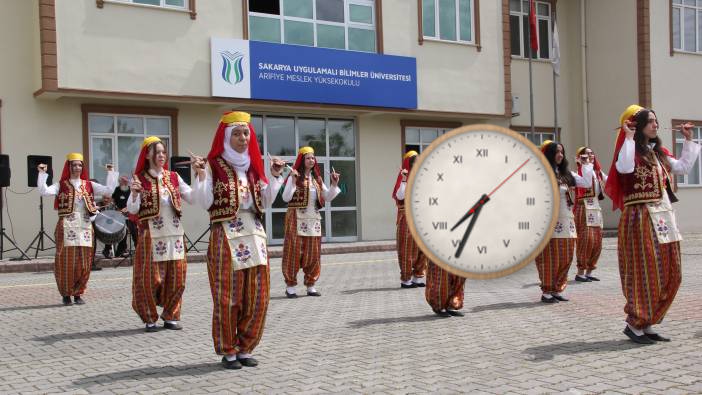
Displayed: 7h34m08s
